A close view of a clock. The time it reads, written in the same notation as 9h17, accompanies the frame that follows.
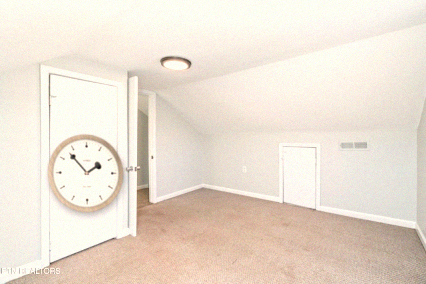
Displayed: 1h53
